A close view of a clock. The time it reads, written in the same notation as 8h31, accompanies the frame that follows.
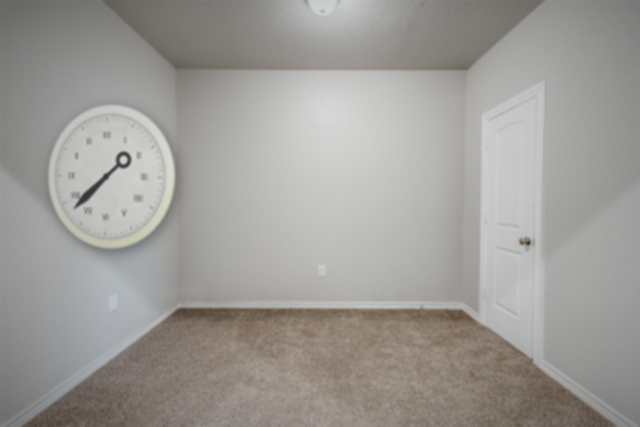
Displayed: 1h38
